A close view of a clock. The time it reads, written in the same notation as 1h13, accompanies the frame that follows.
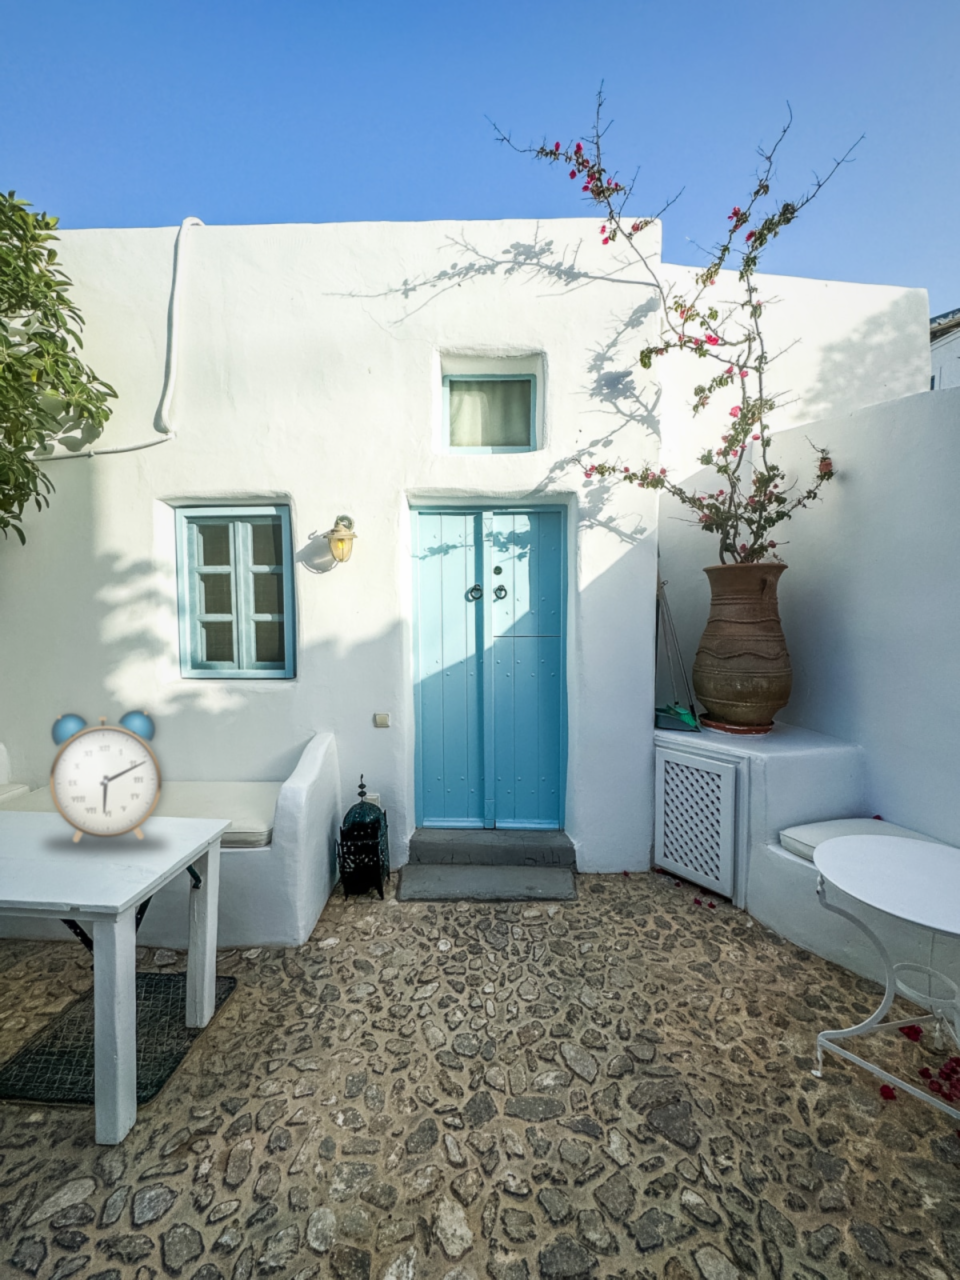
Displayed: 6h11
